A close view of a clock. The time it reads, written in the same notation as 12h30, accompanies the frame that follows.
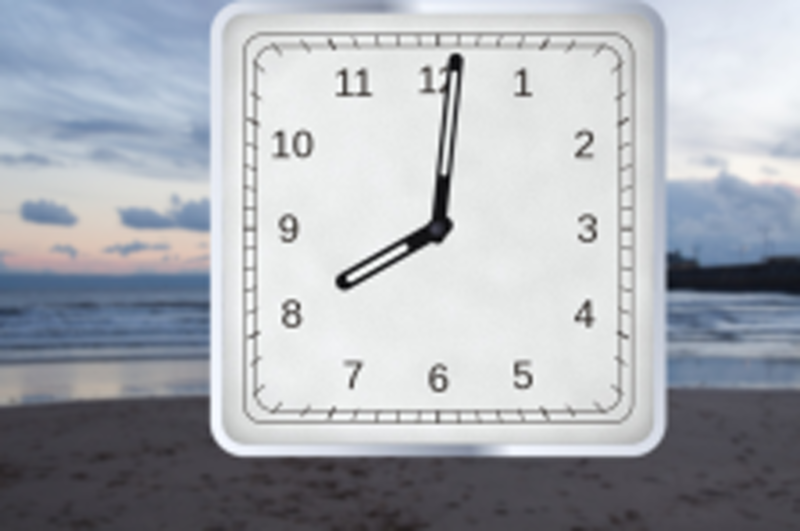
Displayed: 8h01
